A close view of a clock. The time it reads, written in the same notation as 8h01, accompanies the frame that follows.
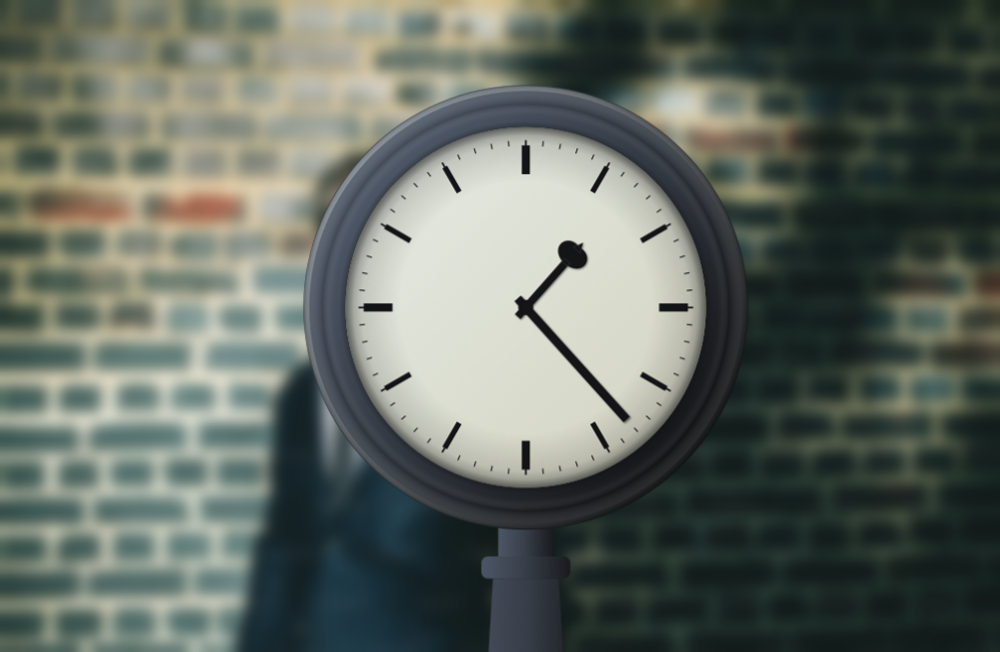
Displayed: 1h23
